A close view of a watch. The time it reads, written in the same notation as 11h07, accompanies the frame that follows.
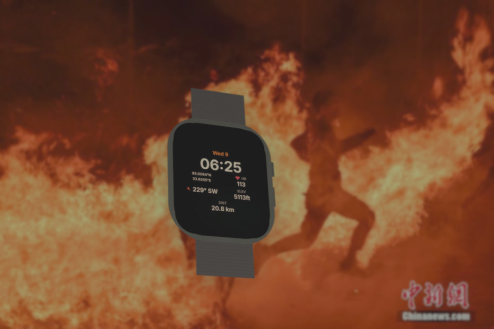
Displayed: 6h25
